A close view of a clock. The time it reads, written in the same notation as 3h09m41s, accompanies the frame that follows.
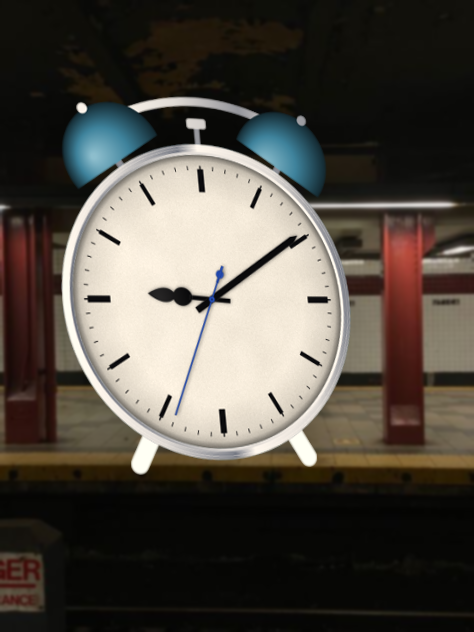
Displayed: 9h09m34s
